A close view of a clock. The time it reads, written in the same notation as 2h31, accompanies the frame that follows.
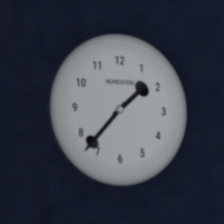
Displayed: 1h37
